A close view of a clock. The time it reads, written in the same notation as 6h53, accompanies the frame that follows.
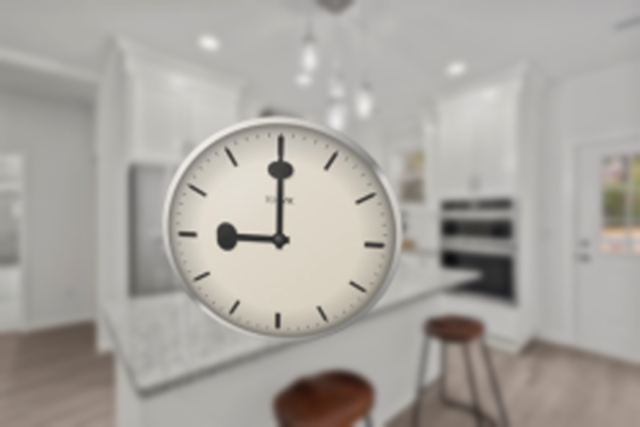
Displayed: 9h00
